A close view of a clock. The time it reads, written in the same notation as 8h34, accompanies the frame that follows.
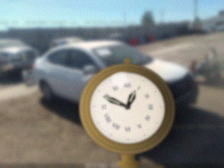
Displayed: 12h49
